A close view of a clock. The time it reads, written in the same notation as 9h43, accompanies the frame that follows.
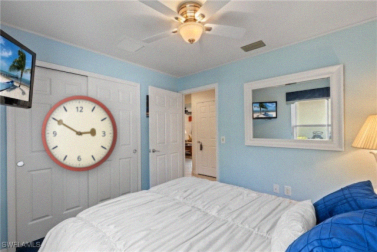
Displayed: 2h50
